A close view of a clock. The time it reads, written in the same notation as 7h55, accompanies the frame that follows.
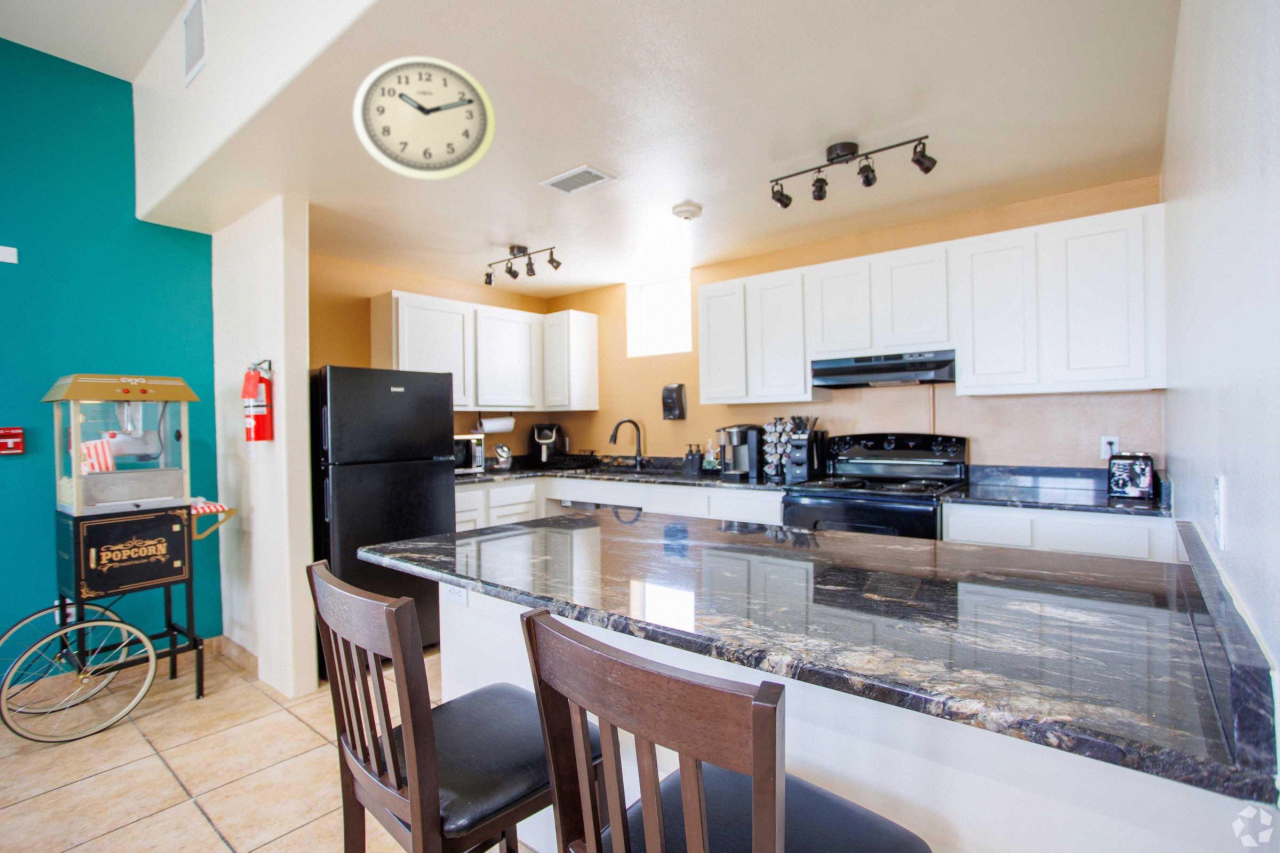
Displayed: 10h12
